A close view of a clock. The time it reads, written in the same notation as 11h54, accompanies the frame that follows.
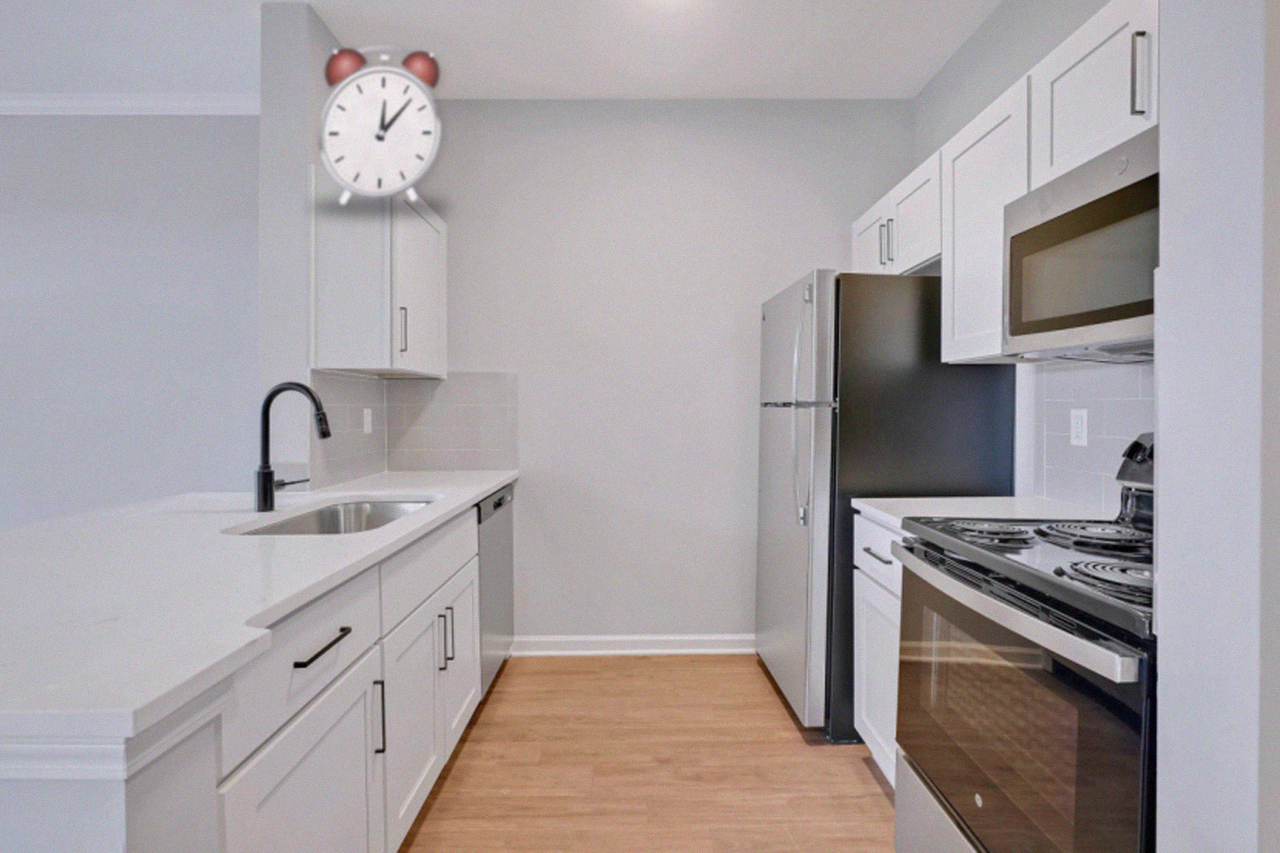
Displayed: 12h07
